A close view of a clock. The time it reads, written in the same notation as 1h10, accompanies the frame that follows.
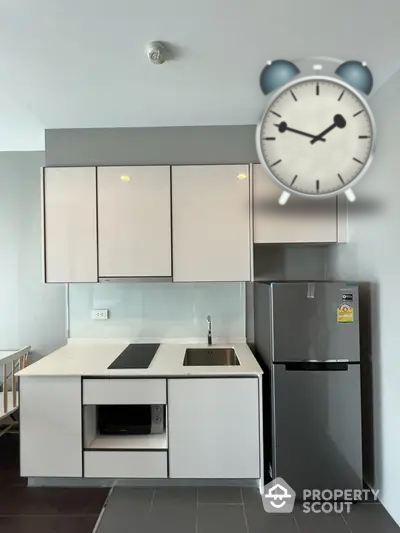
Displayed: 1h48
